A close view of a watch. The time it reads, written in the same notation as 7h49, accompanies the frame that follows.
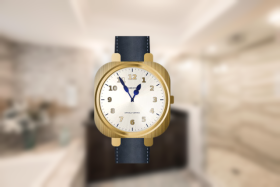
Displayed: 12h55
